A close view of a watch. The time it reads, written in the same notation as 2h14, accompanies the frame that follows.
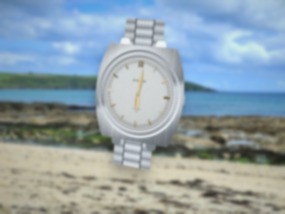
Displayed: 6h01
